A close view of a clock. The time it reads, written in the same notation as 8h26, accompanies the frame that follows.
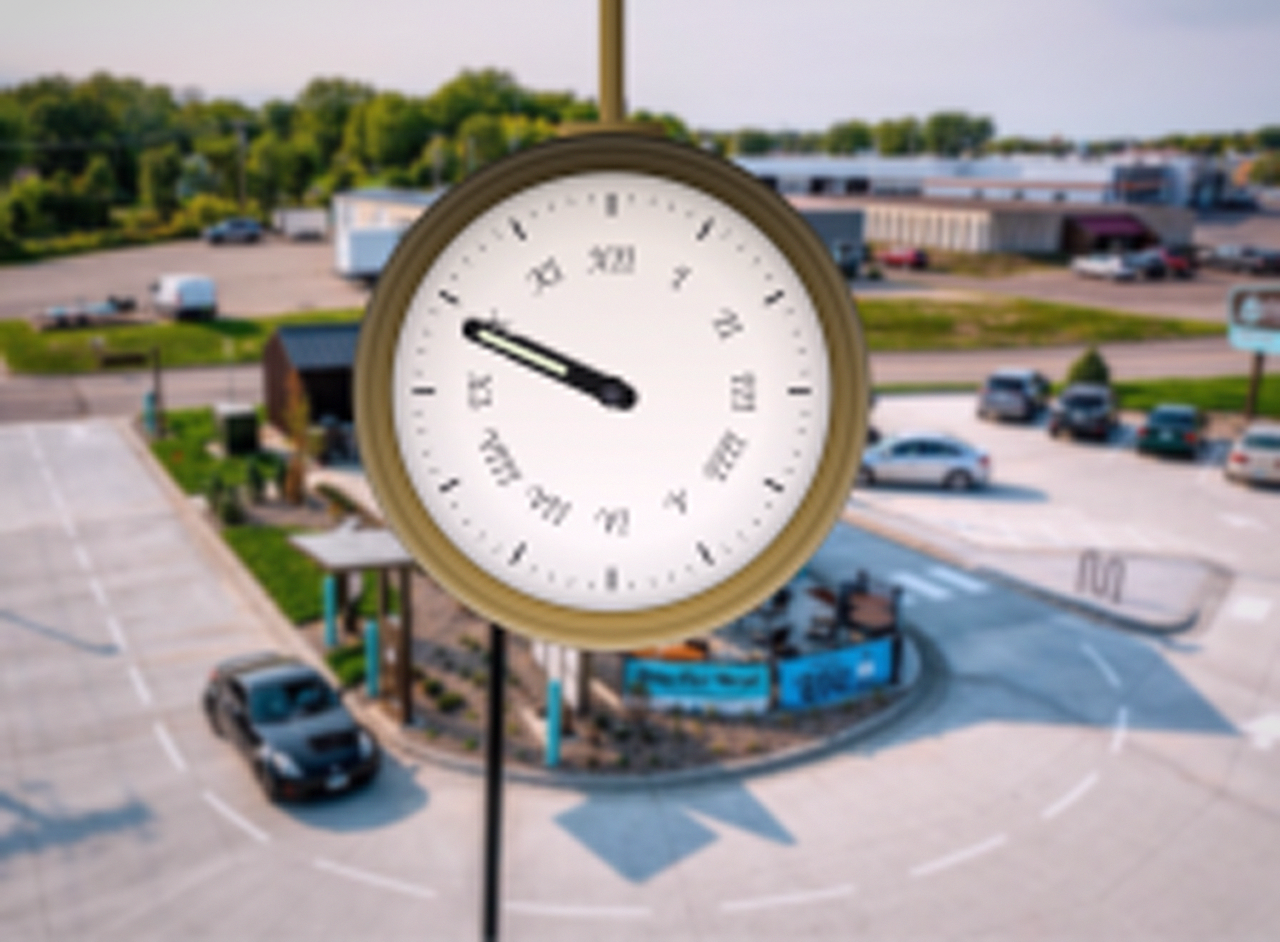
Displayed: 9h49
